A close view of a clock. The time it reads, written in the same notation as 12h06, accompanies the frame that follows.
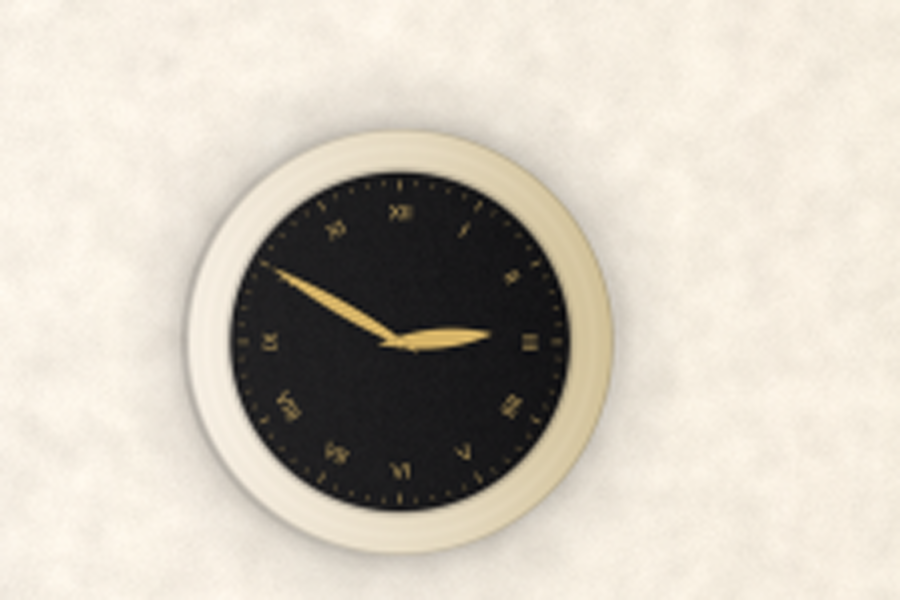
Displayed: 2h50
